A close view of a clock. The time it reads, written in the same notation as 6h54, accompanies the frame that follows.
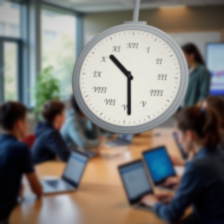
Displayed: 10h29
